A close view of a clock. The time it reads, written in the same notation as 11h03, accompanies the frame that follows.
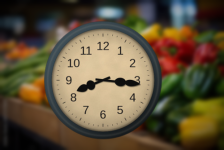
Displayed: 8h16
